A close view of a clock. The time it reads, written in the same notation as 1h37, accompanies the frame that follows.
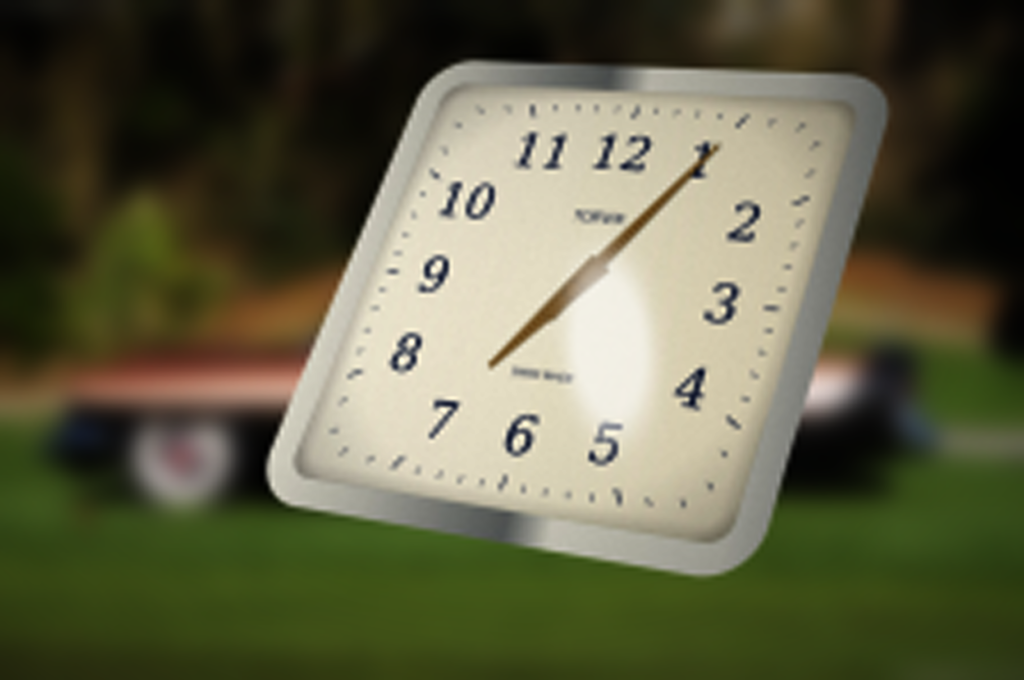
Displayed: 7h05
